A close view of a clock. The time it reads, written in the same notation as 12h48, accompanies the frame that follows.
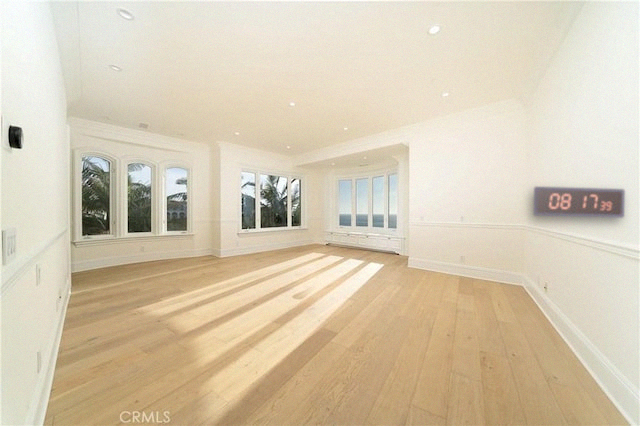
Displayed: 8h17
